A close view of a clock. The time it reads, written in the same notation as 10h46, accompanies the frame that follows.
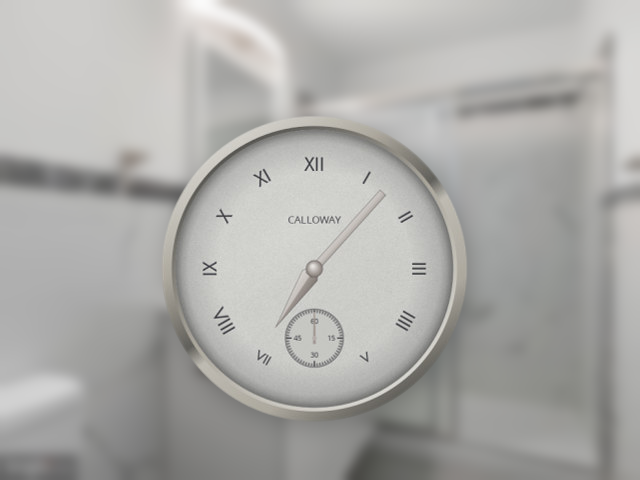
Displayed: 7h07
